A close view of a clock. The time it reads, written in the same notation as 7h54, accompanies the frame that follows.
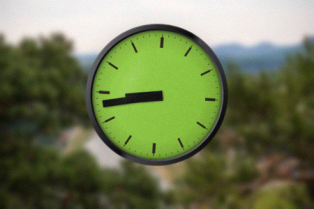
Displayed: 8h43
